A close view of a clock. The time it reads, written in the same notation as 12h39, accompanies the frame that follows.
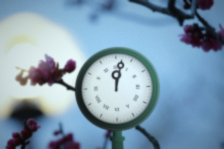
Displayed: 12h02
